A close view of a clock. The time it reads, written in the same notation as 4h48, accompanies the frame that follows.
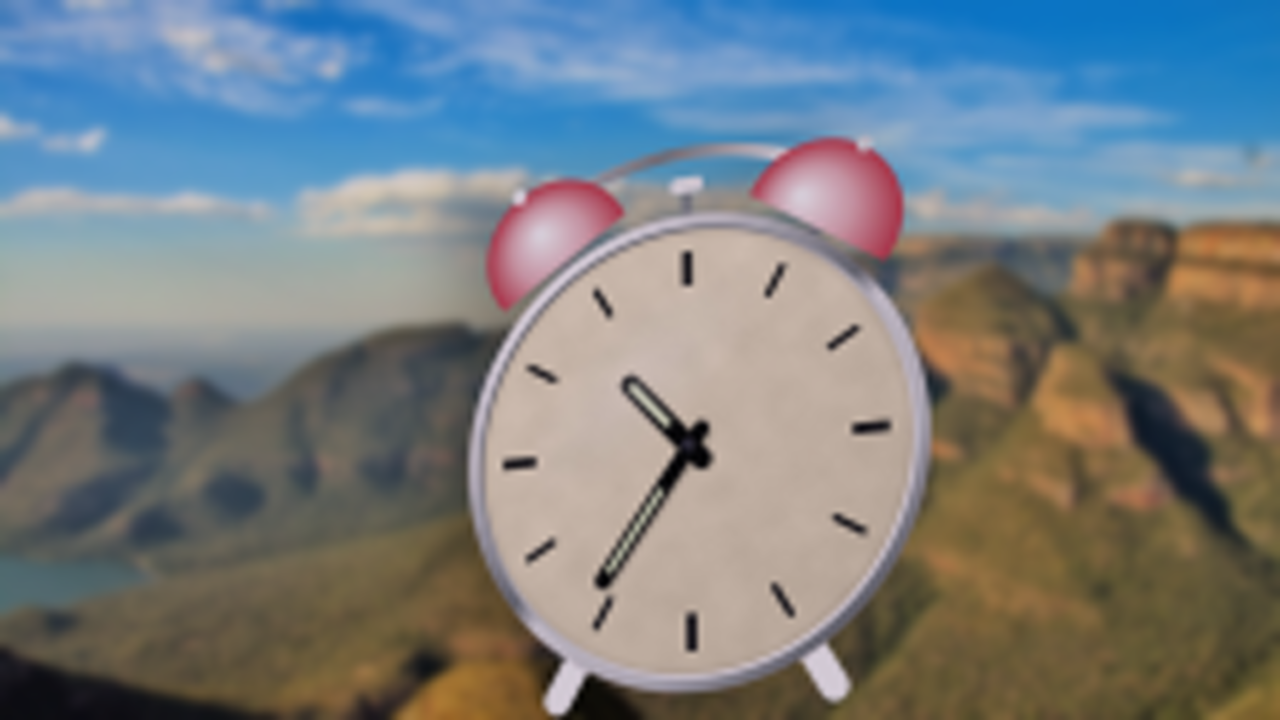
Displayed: 10h36
